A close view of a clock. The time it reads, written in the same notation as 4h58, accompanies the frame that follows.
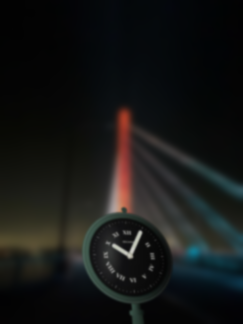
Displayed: 10h05
